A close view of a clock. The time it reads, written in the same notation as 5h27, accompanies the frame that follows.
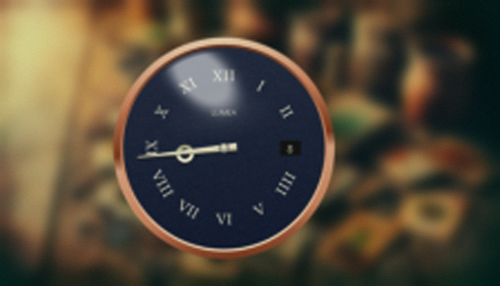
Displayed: 8h44
